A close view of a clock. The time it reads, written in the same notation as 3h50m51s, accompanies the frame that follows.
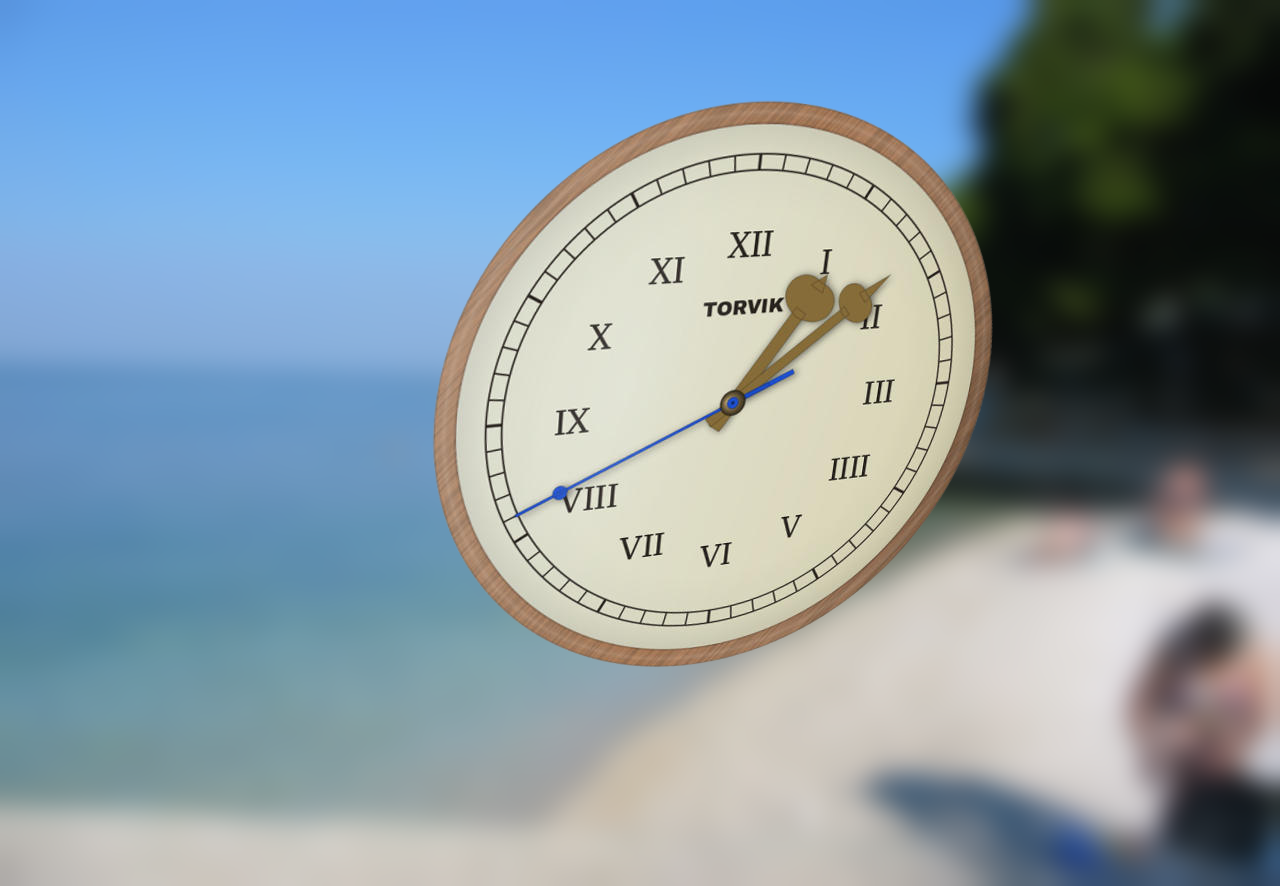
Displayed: 1h08m41s
